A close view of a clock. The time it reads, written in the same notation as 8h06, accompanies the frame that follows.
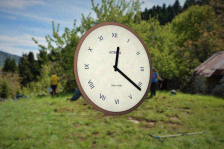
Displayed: 12h21
